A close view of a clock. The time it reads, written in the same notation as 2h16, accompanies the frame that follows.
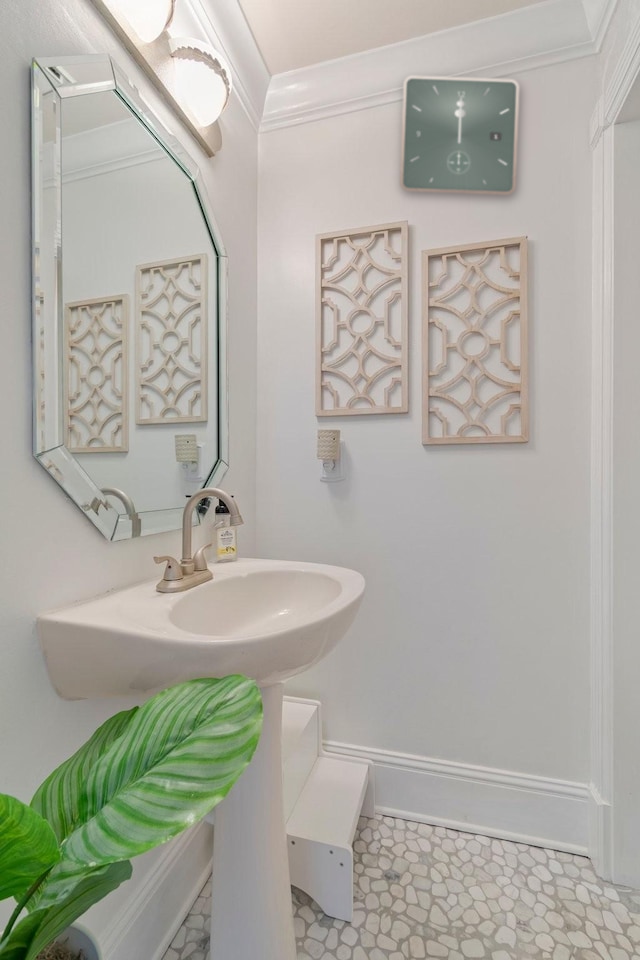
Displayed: 12h00
